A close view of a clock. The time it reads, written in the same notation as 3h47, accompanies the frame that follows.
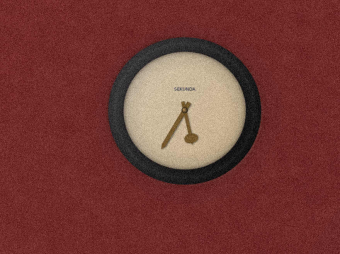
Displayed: 5h35
